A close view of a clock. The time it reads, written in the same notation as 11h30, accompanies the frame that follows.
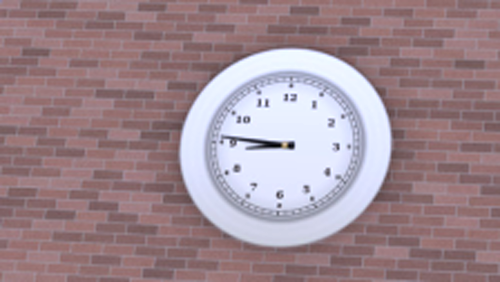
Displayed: 8h46
